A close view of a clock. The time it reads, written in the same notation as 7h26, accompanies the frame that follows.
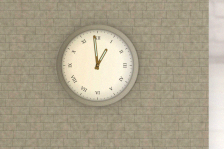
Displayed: 12h59
